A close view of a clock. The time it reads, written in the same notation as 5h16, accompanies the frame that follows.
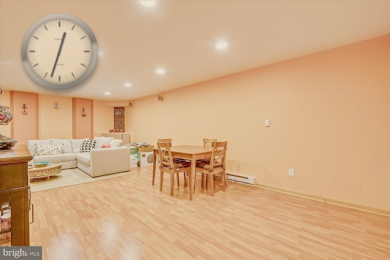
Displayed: 12h33
